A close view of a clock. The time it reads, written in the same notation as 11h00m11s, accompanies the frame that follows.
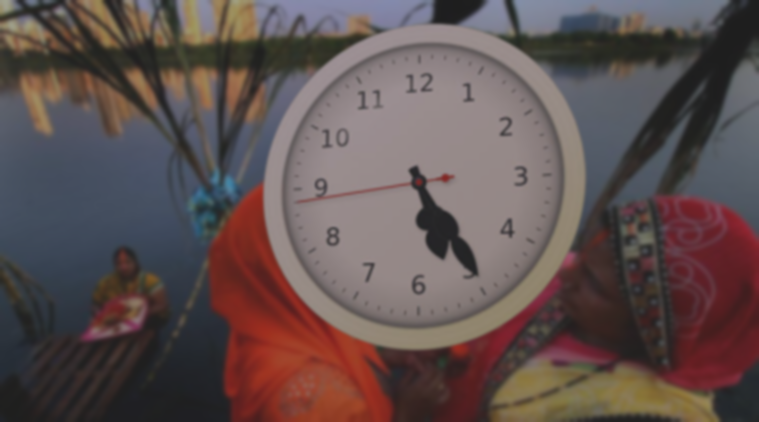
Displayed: 5h24m44s
